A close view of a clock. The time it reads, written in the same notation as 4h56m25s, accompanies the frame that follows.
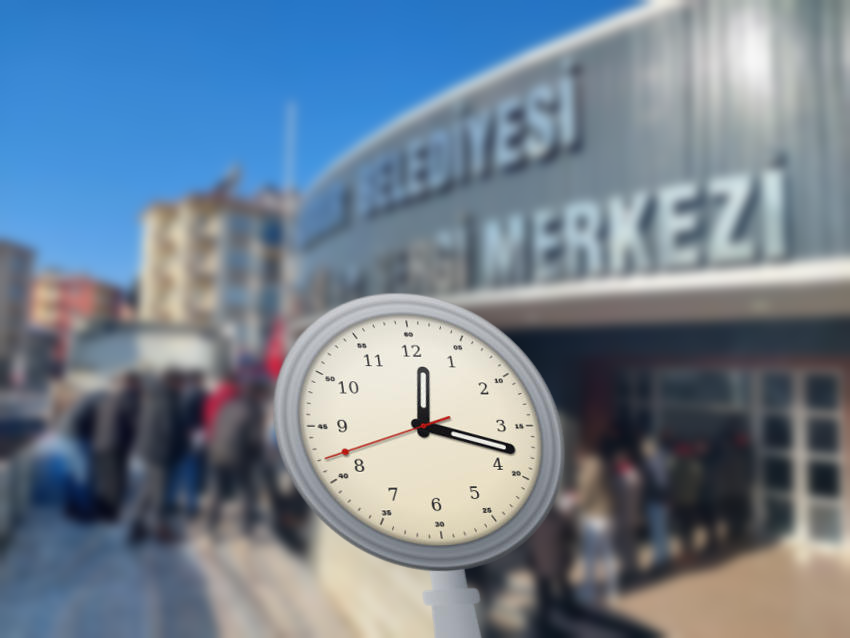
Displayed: 12h17m42s
